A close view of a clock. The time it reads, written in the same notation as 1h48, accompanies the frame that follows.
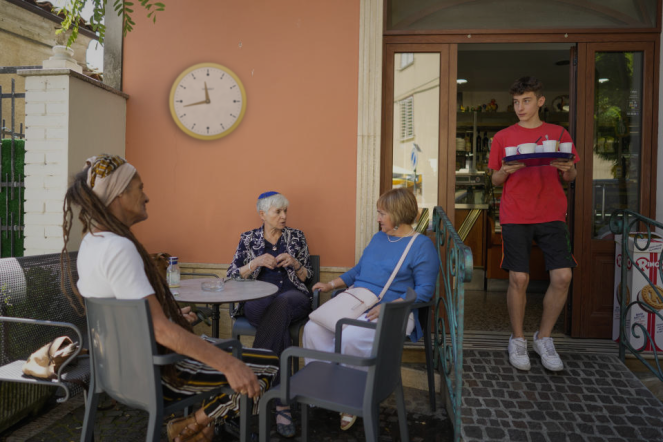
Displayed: 11h43
